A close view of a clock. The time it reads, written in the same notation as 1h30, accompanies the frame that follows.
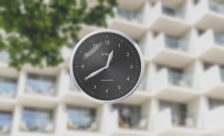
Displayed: 12h40
